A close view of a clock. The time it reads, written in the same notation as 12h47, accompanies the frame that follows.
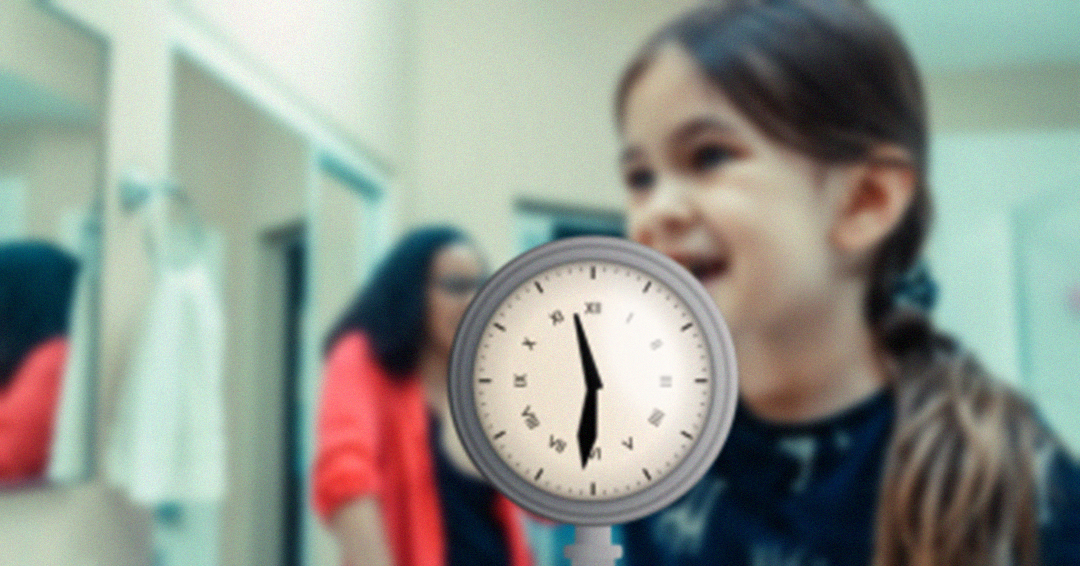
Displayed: 11h31
